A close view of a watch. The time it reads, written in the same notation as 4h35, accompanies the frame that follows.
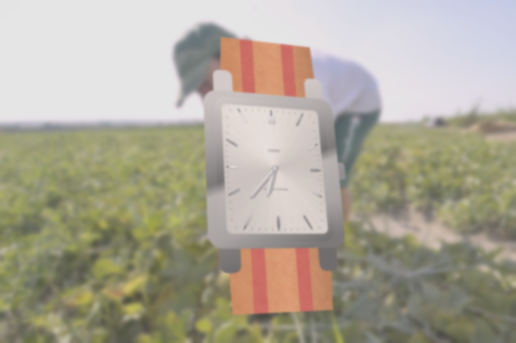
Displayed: 6h37
